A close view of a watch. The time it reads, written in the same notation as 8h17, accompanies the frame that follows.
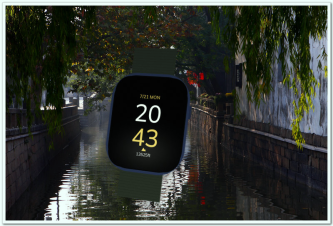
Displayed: 20h43
